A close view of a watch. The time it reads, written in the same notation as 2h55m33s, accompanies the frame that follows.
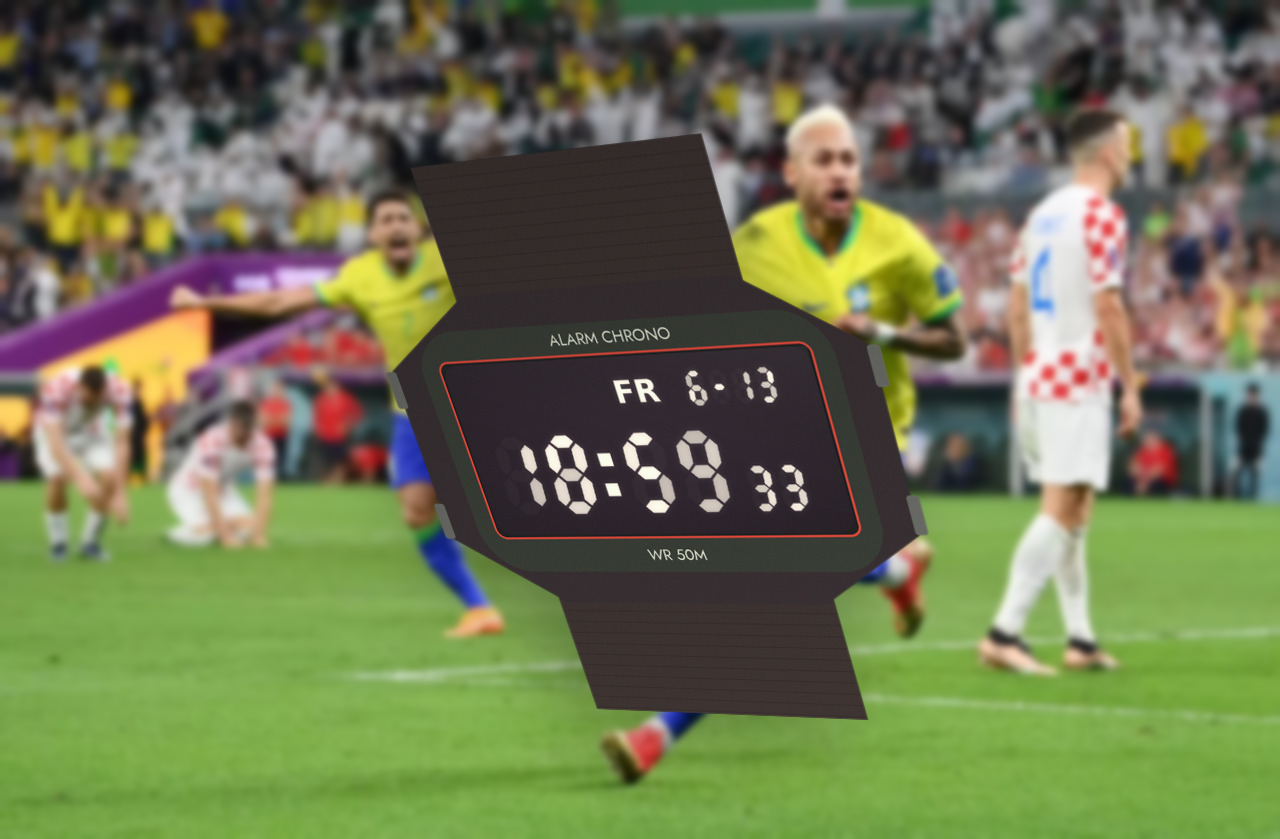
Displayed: 18h59m33s
